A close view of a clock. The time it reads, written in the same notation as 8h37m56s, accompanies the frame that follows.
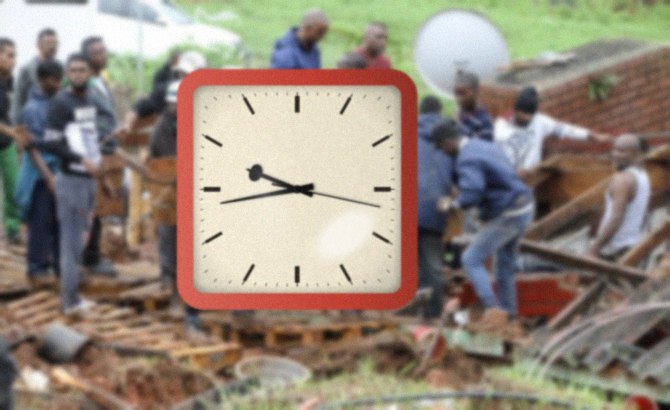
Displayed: 9h43m17s
